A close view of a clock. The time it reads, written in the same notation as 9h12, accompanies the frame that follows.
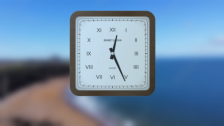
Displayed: 12h26
